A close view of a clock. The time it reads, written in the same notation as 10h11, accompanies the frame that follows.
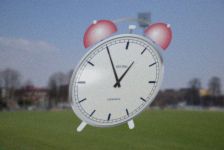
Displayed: 12h55
